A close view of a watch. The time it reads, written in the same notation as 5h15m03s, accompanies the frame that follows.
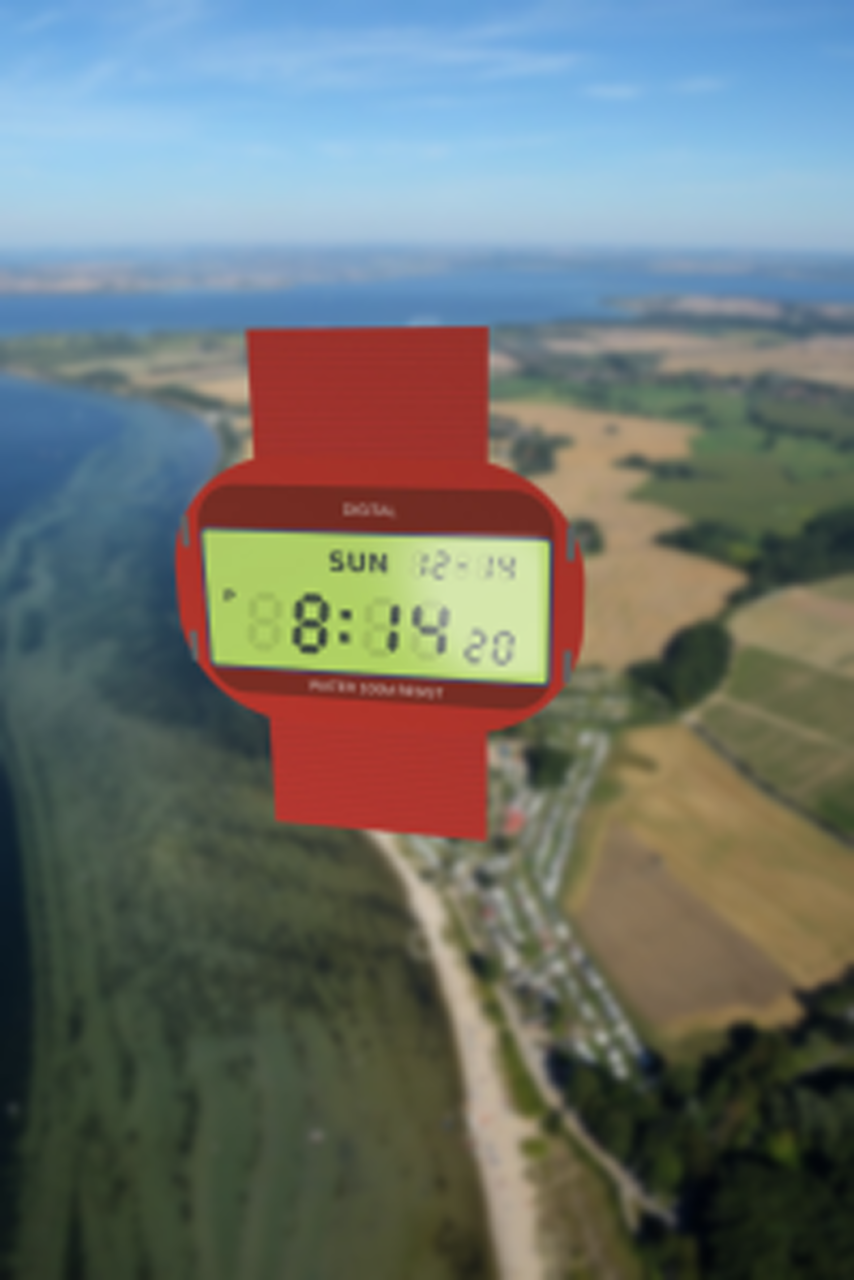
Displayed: 8h14m20s
